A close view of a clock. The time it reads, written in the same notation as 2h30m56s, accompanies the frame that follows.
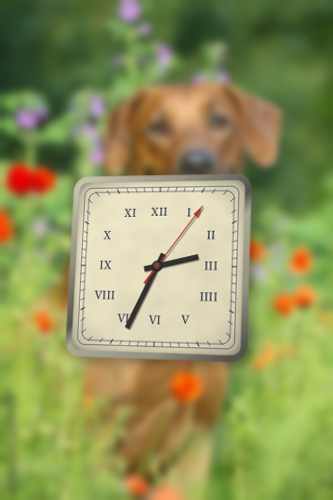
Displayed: 2h34m06s
